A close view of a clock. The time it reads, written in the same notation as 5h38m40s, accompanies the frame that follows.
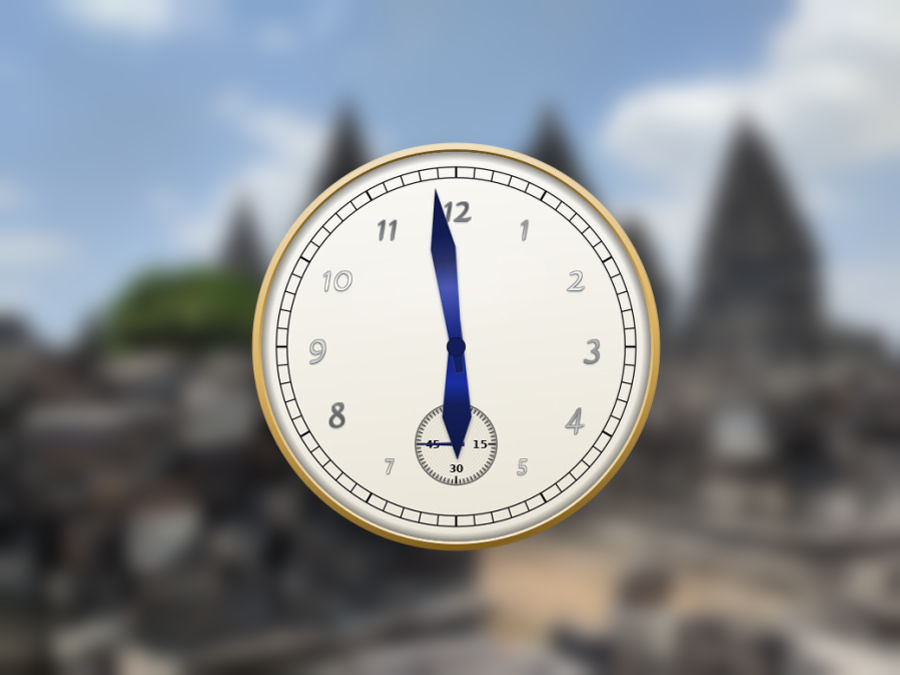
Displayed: 5h58m45s
